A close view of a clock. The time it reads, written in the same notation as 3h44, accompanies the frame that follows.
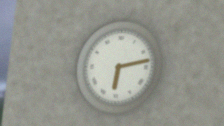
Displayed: 6h13
